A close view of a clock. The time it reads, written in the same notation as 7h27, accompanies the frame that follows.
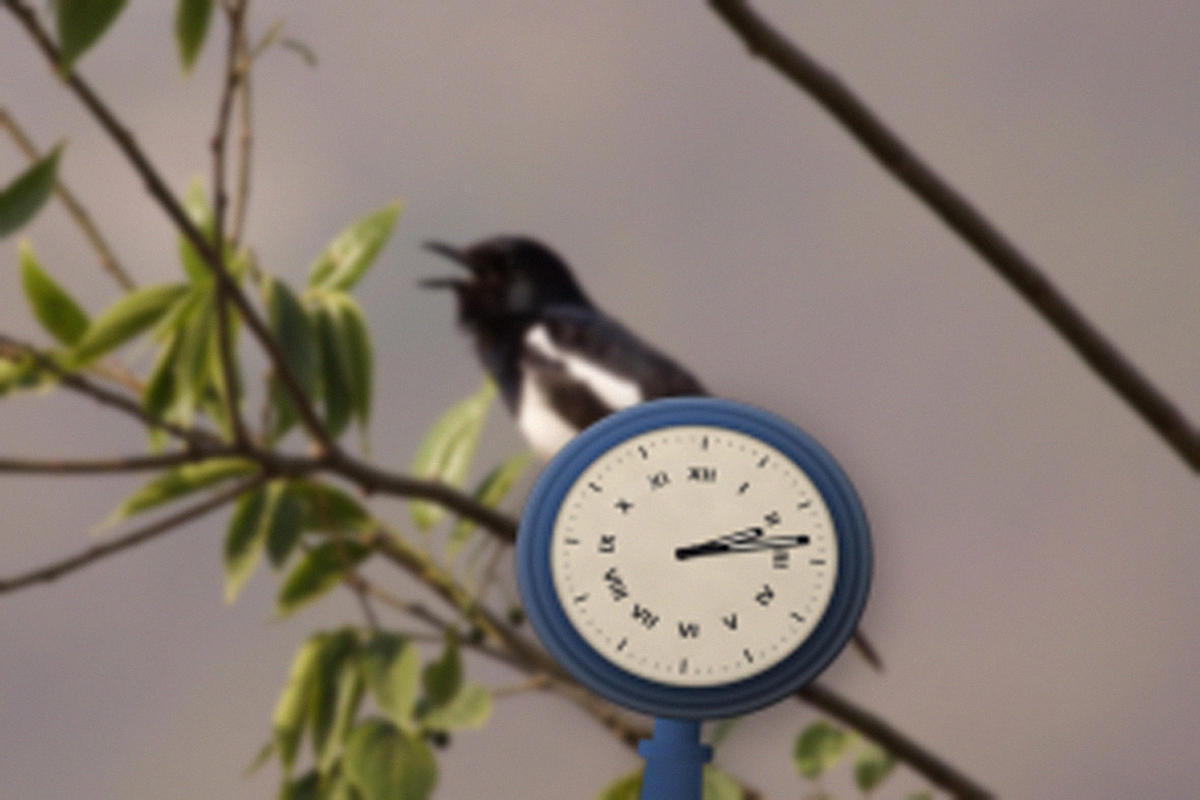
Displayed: 2h13
